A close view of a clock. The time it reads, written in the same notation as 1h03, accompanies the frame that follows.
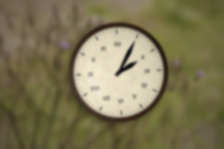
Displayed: 2h05
